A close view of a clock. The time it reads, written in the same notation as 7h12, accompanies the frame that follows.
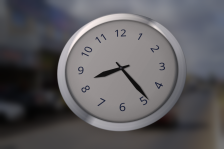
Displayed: 8h24
